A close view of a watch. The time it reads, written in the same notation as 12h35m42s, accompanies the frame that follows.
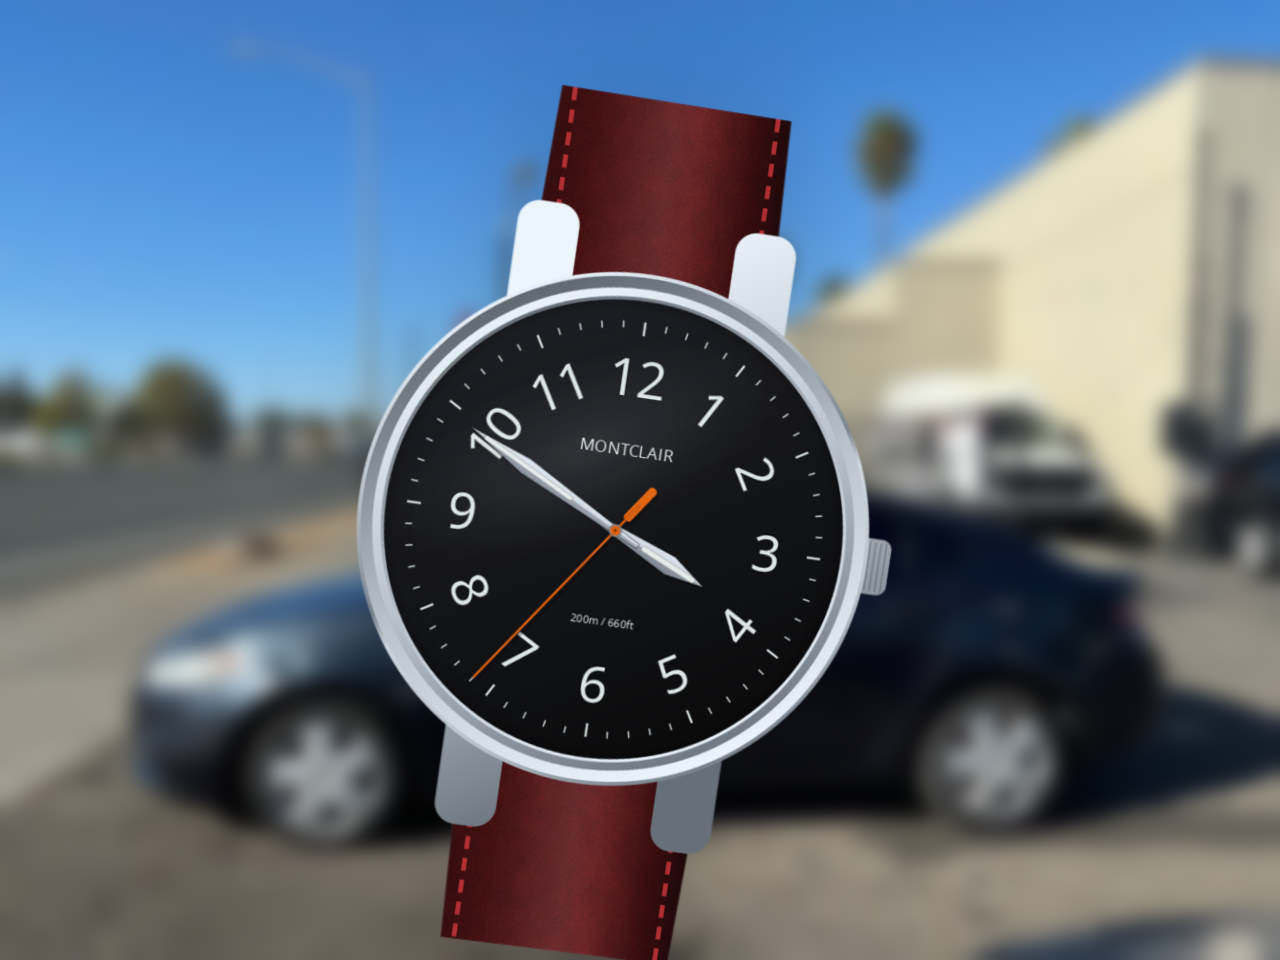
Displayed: 3h49m36s
